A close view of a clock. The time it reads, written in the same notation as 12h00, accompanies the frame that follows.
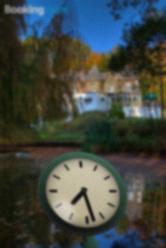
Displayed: 7h28
